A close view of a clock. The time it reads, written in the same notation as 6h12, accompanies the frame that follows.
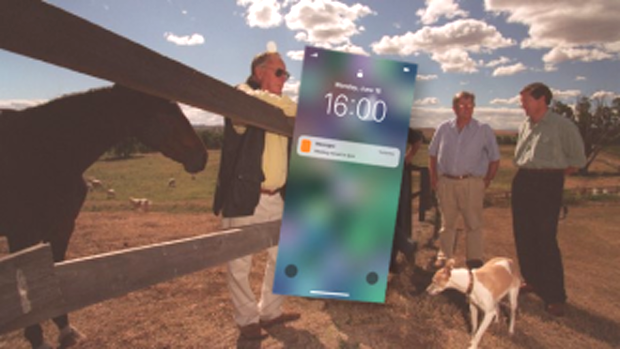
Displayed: 16h00
